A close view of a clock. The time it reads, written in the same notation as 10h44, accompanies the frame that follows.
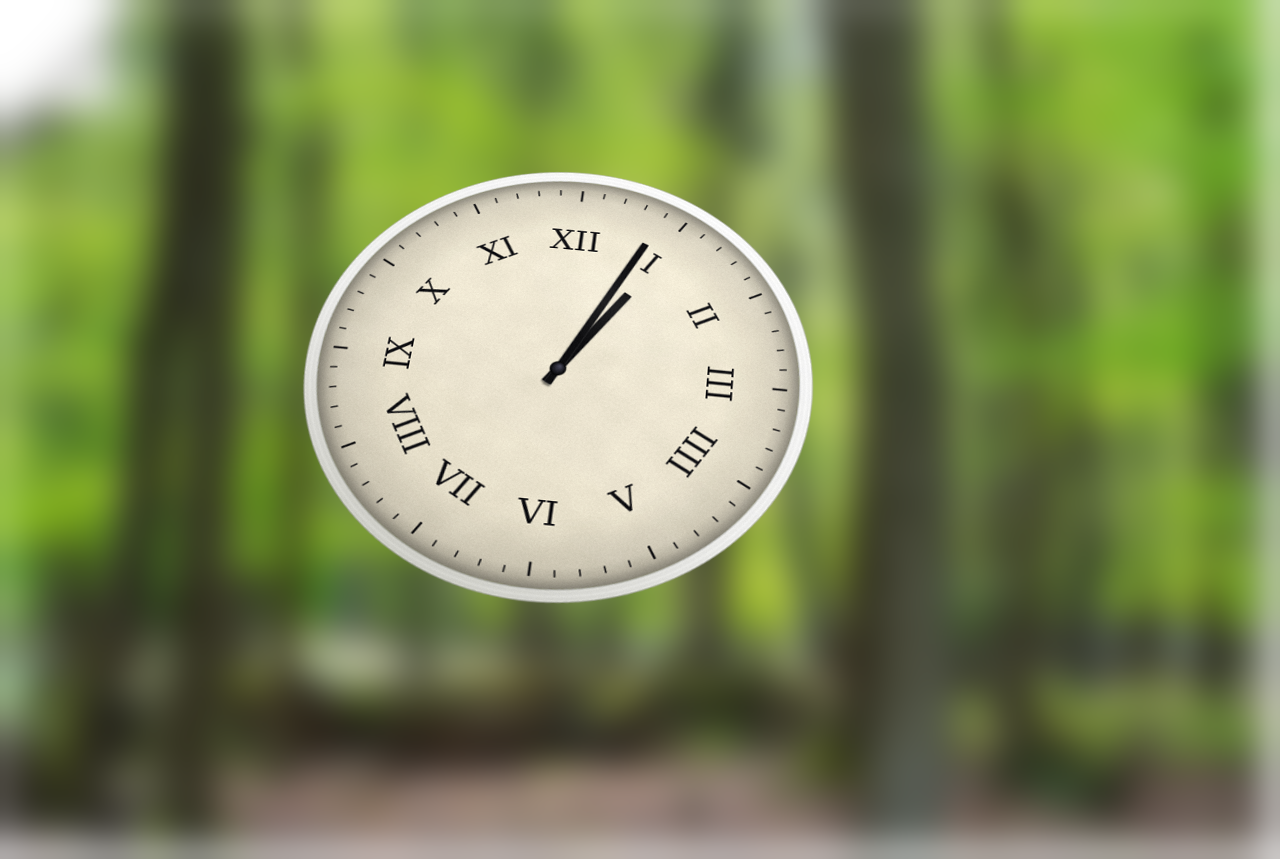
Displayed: 1h04
